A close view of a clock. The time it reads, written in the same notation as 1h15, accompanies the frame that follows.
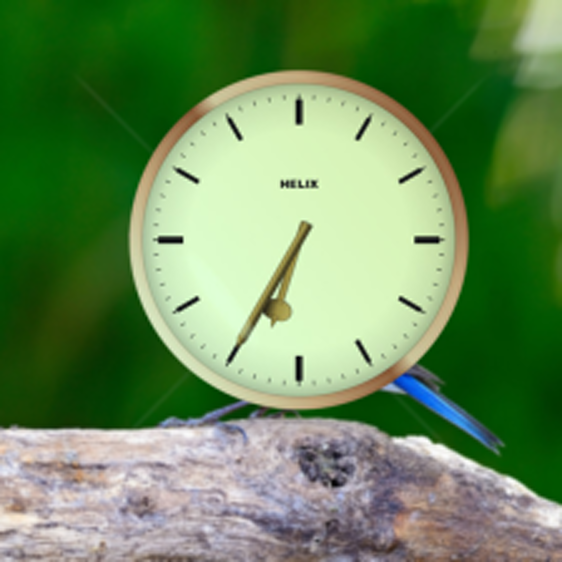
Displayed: 6h35
